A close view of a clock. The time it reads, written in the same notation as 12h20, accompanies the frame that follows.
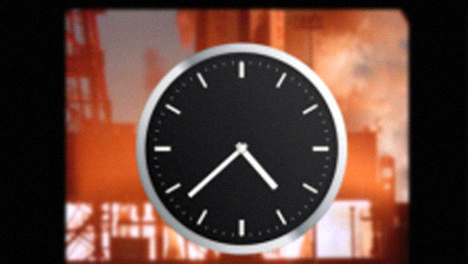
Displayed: 4h38
